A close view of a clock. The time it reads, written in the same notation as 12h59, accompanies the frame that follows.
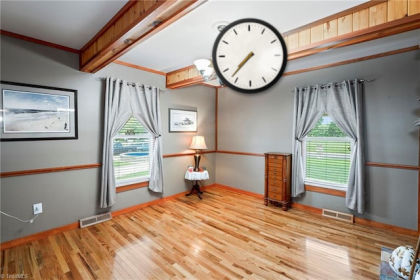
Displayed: 7h37
